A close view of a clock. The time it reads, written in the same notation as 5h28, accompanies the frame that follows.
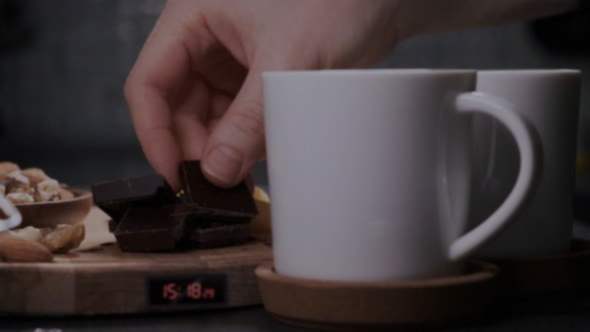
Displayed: 15h18
